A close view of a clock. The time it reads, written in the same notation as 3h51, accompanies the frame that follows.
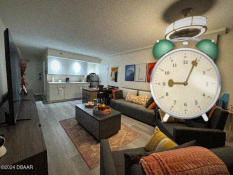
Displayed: 9h04
